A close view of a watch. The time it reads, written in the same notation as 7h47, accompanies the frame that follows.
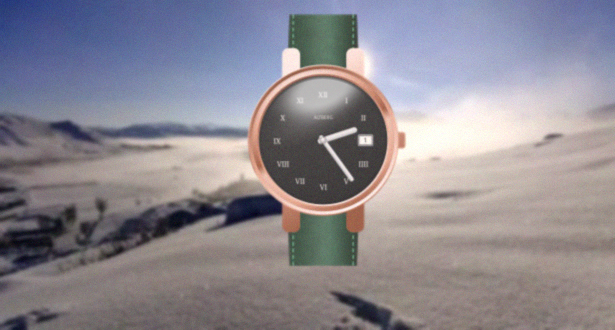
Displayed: 2h24
